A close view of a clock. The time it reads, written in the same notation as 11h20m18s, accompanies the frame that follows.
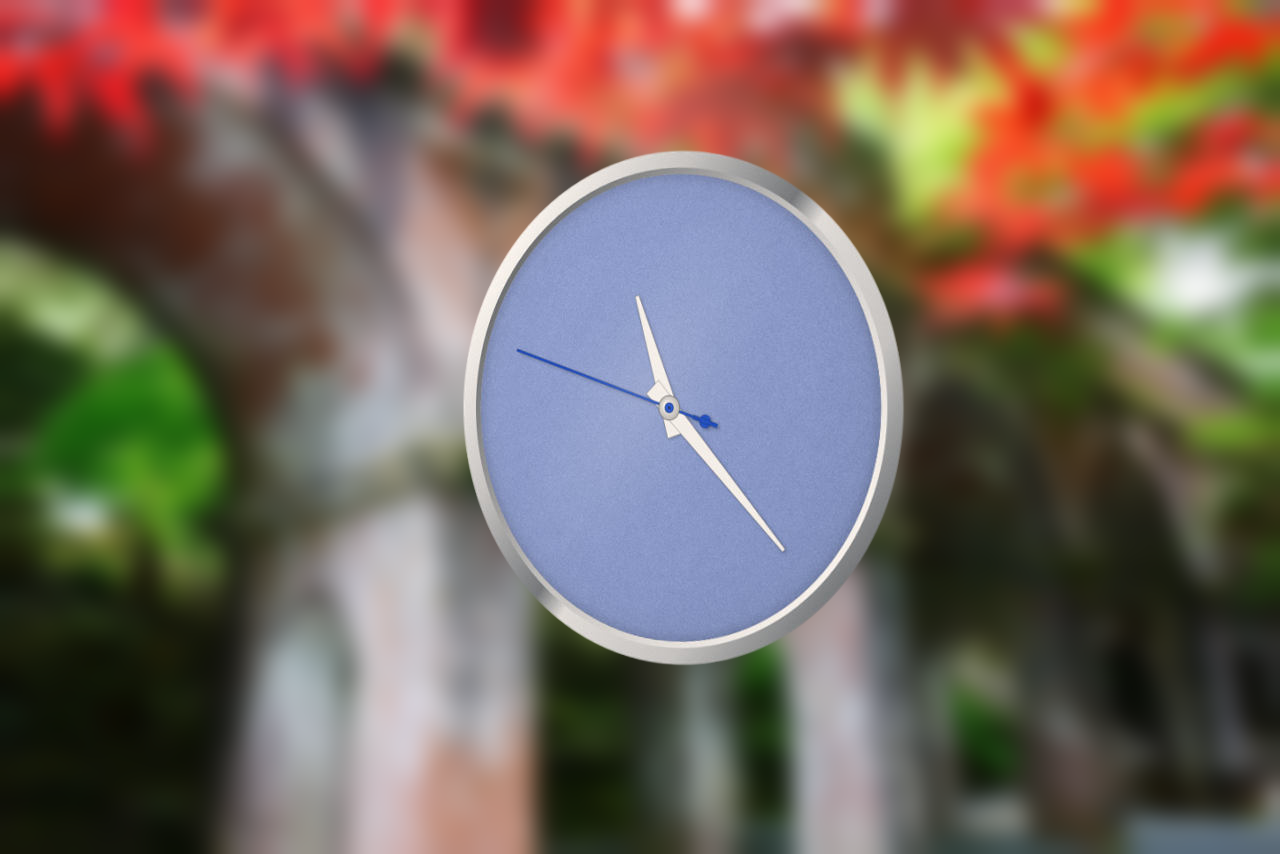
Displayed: 11h22m48s
